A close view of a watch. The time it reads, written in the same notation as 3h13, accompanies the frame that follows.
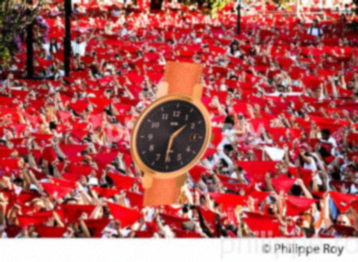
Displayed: 1h31
